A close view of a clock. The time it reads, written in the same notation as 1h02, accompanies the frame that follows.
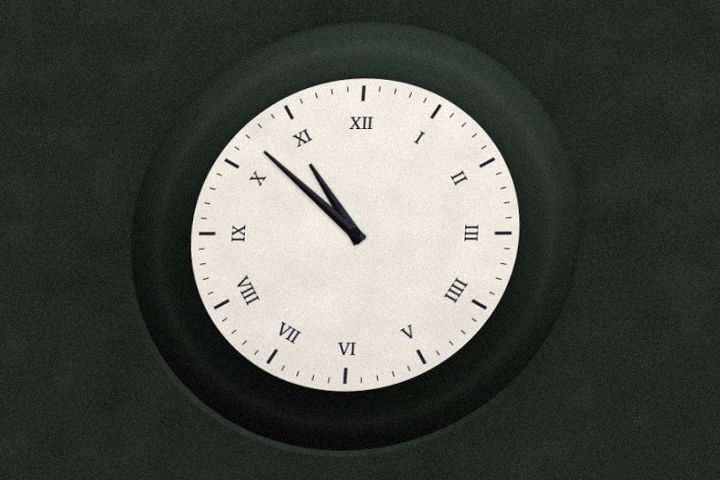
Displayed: 10h52
